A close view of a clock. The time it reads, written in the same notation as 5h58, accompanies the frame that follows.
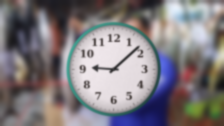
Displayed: 9h08
